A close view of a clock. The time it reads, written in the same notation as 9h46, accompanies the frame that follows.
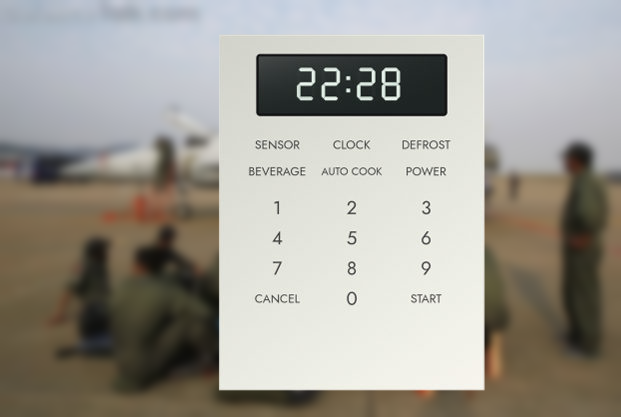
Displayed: 22h28
